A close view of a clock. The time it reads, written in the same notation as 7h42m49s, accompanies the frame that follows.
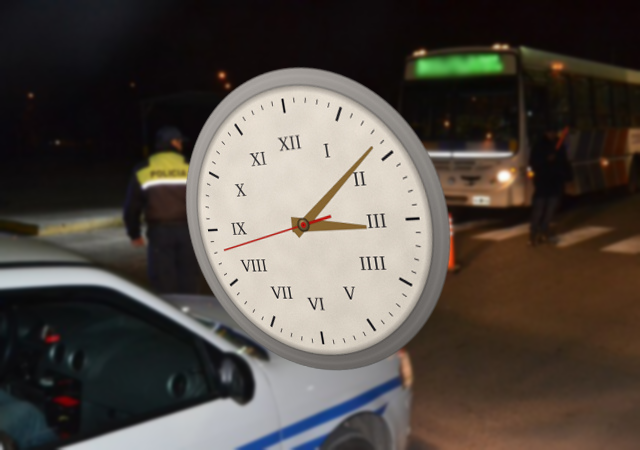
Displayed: 3h08m43s
